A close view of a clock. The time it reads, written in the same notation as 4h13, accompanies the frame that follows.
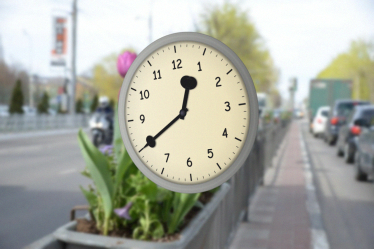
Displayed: 12h40
